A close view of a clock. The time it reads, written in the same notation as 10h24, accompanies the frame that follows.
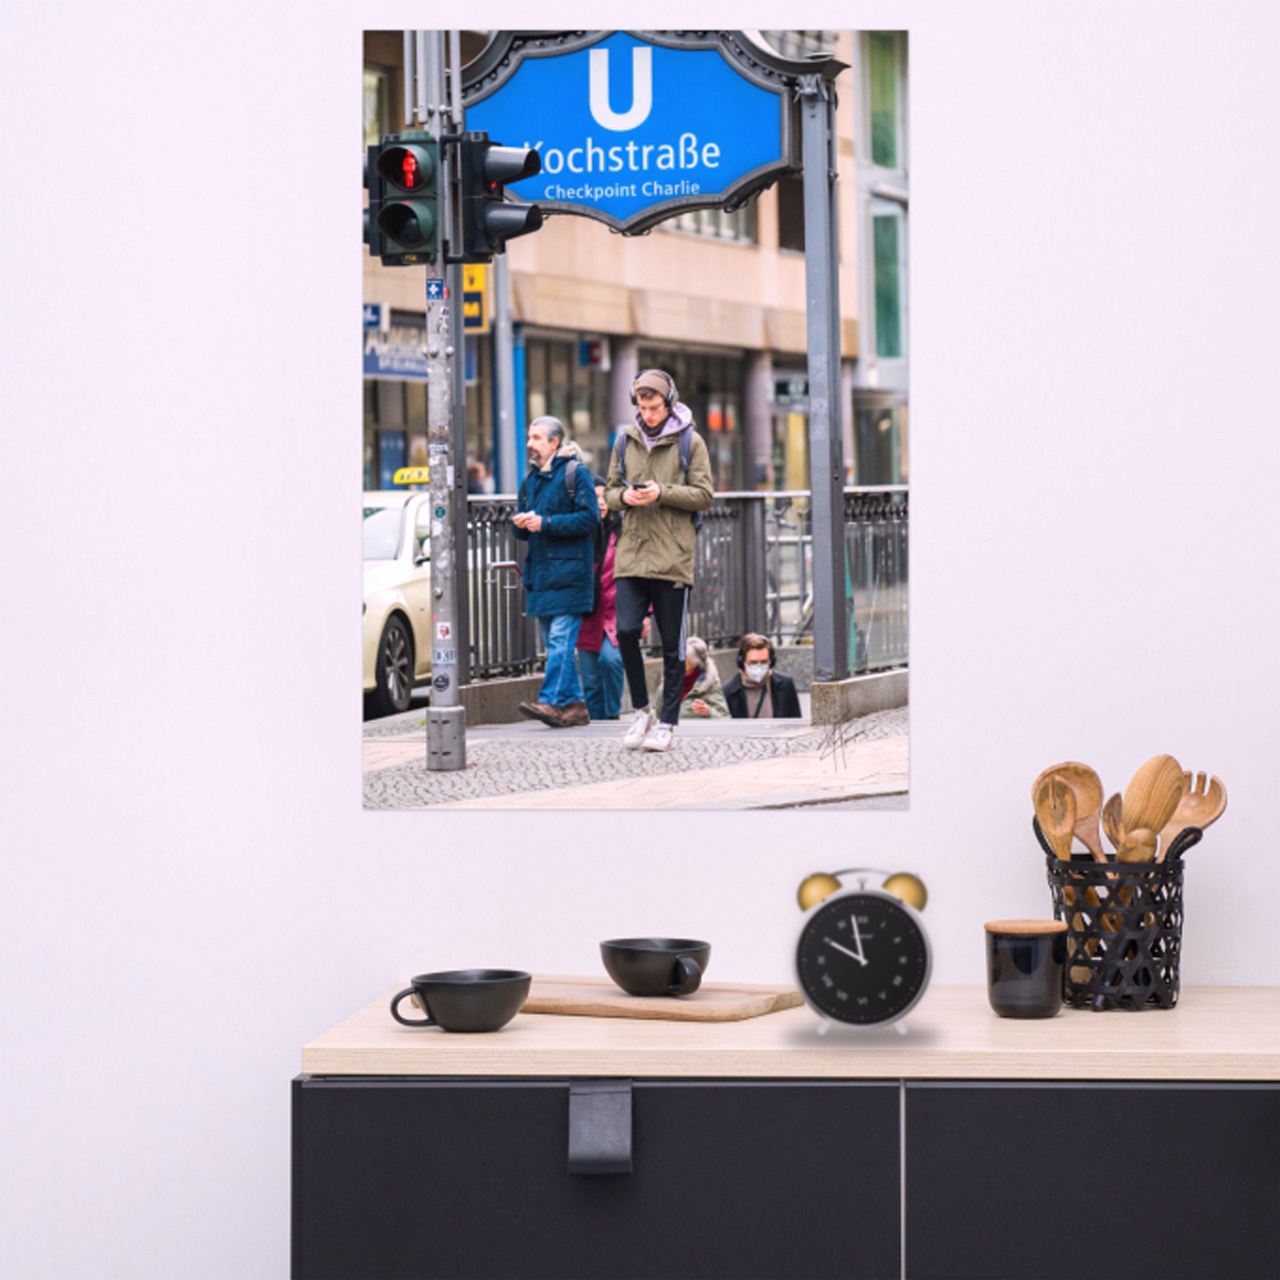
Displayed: 9h58
